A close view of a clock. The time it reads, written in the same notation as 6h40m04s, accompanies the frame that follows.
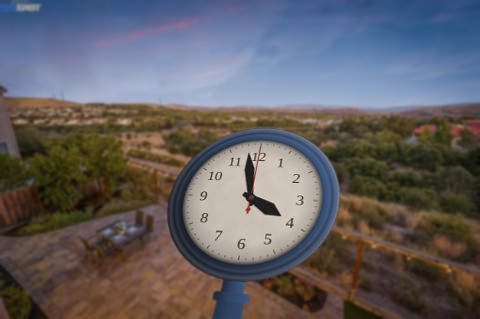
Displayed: 3h58m00s
